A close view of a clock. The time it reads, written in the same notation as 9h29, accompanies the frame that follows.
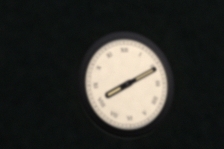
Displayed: 8h11
